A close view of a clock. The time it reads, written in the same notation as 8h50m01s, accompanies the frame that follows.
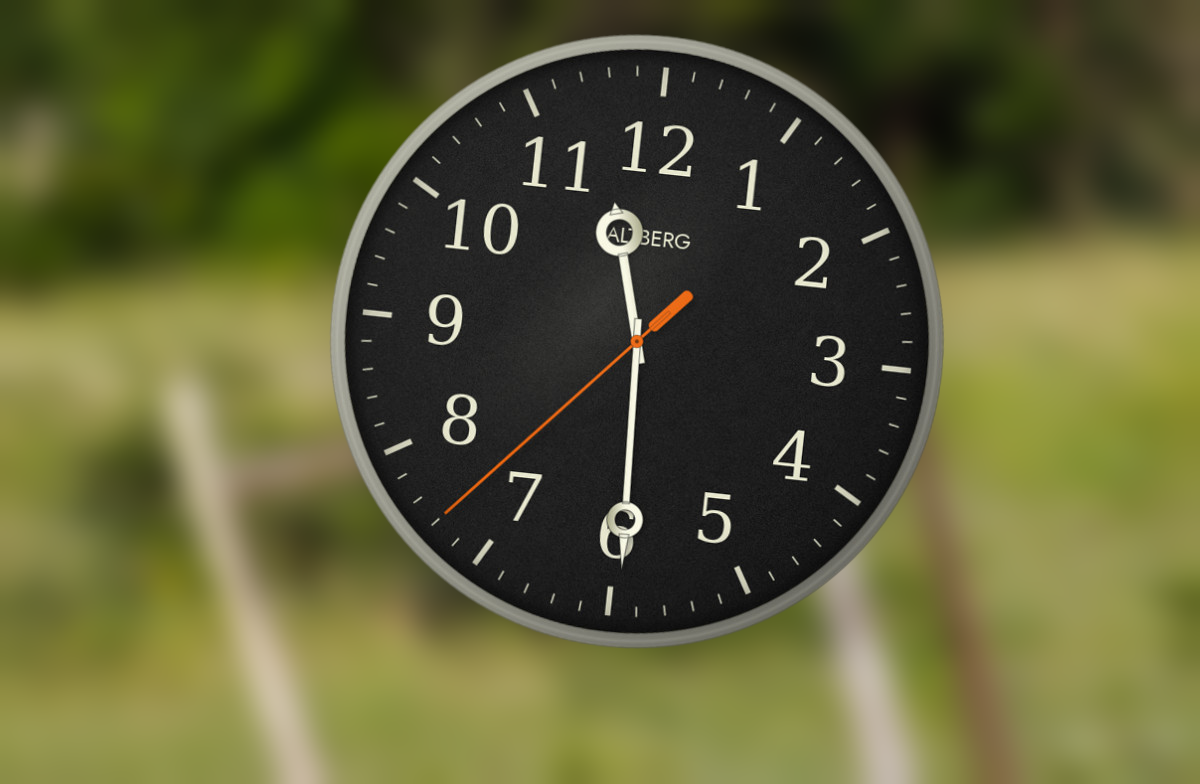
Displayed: 11h29m37s
